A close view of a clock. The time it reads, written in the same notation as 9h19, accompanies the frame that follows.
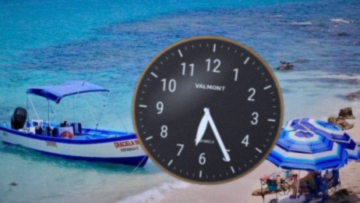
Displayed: 6h25
